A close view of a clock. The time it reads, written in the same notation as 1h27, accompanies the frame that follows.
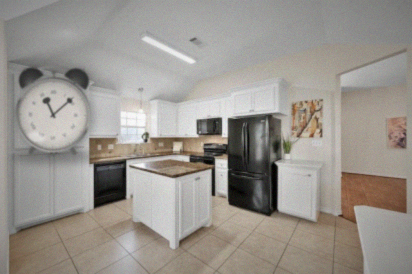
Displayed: 11h08
